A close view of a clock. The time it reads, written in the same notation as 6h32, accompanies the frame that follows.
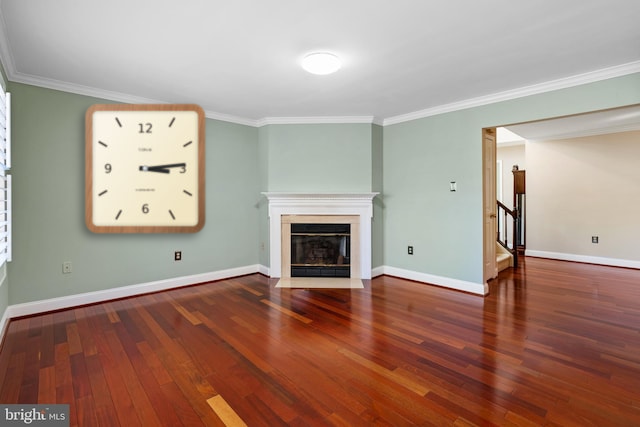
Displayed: 3h14
